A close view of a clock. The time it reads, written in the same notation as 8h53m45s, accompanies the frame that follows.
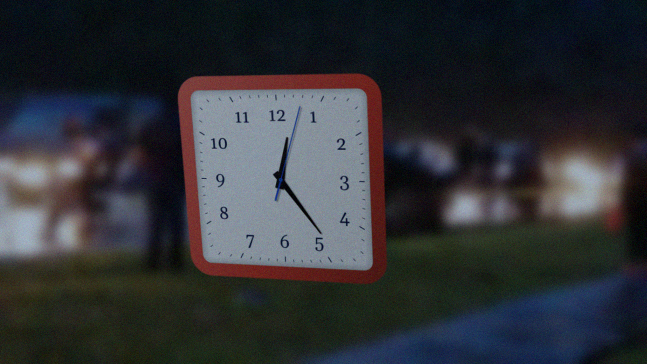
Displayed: 12h24m03s
